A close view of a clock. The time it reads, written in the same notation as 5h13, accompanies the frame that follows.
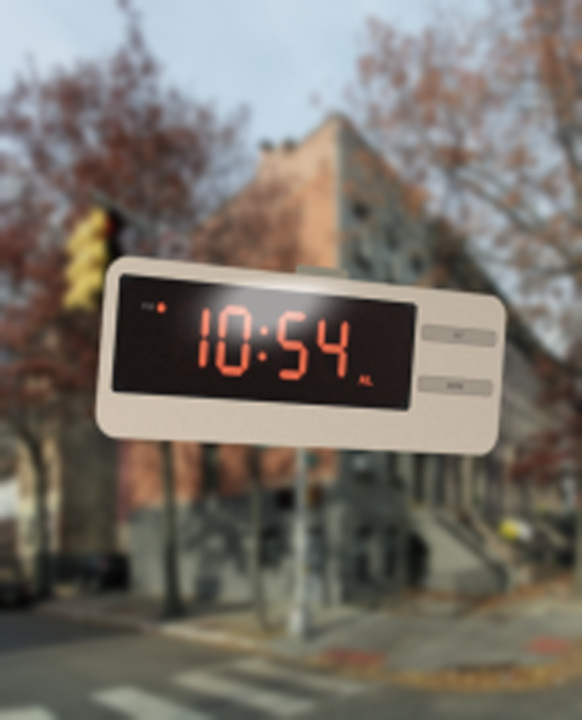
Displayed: 10h54
